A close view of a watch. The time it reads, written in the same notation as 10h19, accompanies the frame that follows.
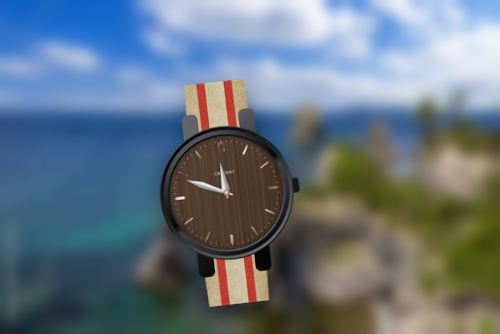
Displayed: 11h49
